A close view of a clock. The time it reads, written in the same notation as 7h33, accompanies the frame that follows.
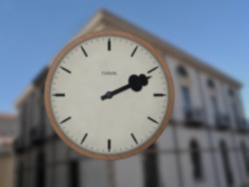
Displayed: 2h11
